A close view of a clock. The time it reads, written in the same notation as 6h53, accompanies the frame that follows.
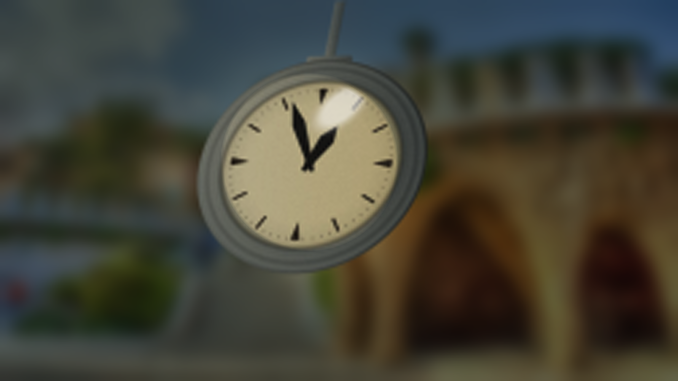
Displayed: 12h56
